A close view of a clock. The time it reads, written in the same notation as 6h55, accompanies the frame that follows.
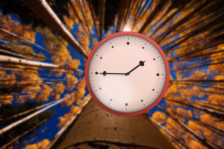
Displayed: 1h45
